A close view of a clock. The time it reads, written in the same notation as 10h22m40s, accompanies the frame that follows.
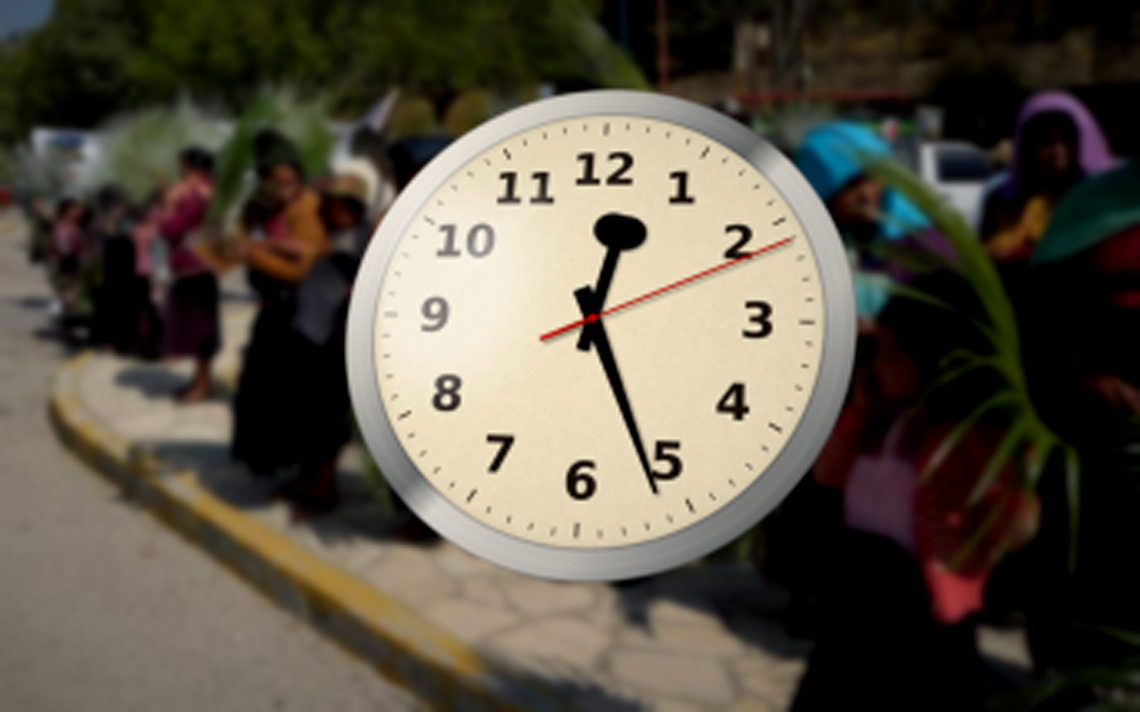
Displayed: 12h26m11s
